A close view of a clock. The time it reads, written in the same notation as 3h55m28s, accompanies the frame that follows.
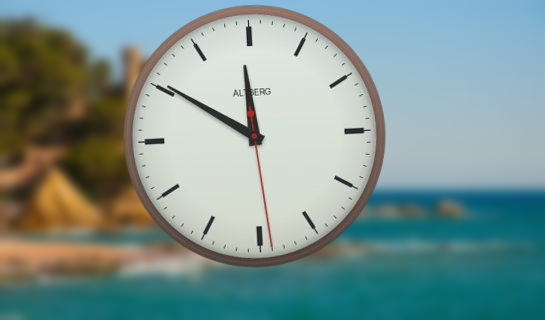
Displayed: 11h50m29s
